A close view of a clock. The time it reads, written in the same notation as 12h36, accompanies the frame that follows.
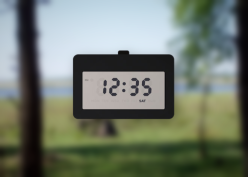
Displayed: 12h35
